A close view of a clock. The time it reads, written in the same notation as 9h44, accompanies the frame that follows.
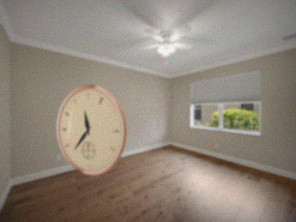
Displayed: 11h37
